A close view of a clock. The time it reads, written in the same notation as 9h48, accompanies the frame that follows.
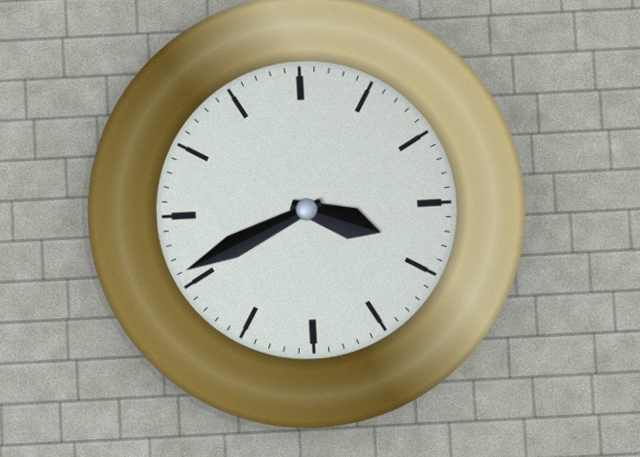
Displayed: 3h41
